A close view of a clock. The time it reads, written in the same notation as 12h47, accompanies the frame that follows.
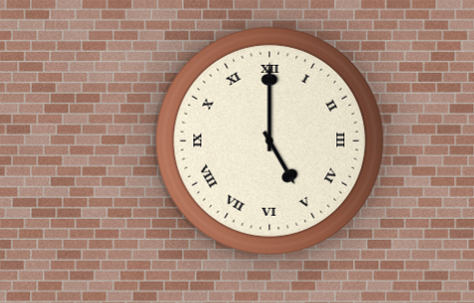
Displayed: 5h00
